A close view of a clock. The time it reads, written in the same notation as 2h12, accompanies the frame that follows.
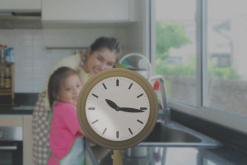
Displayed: 10h16
